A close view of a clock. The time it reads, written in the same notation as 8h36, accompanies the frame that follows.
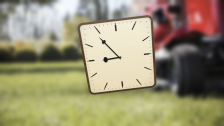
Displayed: 8h54
